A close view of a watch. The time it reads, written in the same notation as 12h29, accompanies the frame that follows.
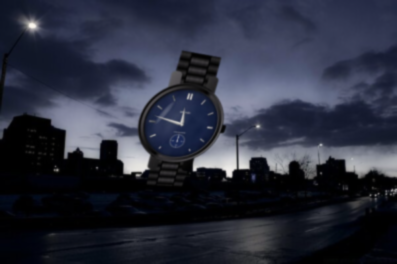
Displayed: 11h47
